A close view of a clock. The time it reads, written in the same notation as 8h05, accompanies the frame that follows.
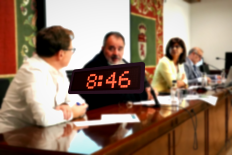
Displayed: 8h46
